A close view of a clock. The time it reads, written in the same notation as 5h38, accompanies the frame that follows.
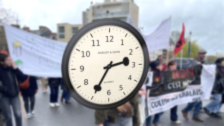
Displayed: 2h35
